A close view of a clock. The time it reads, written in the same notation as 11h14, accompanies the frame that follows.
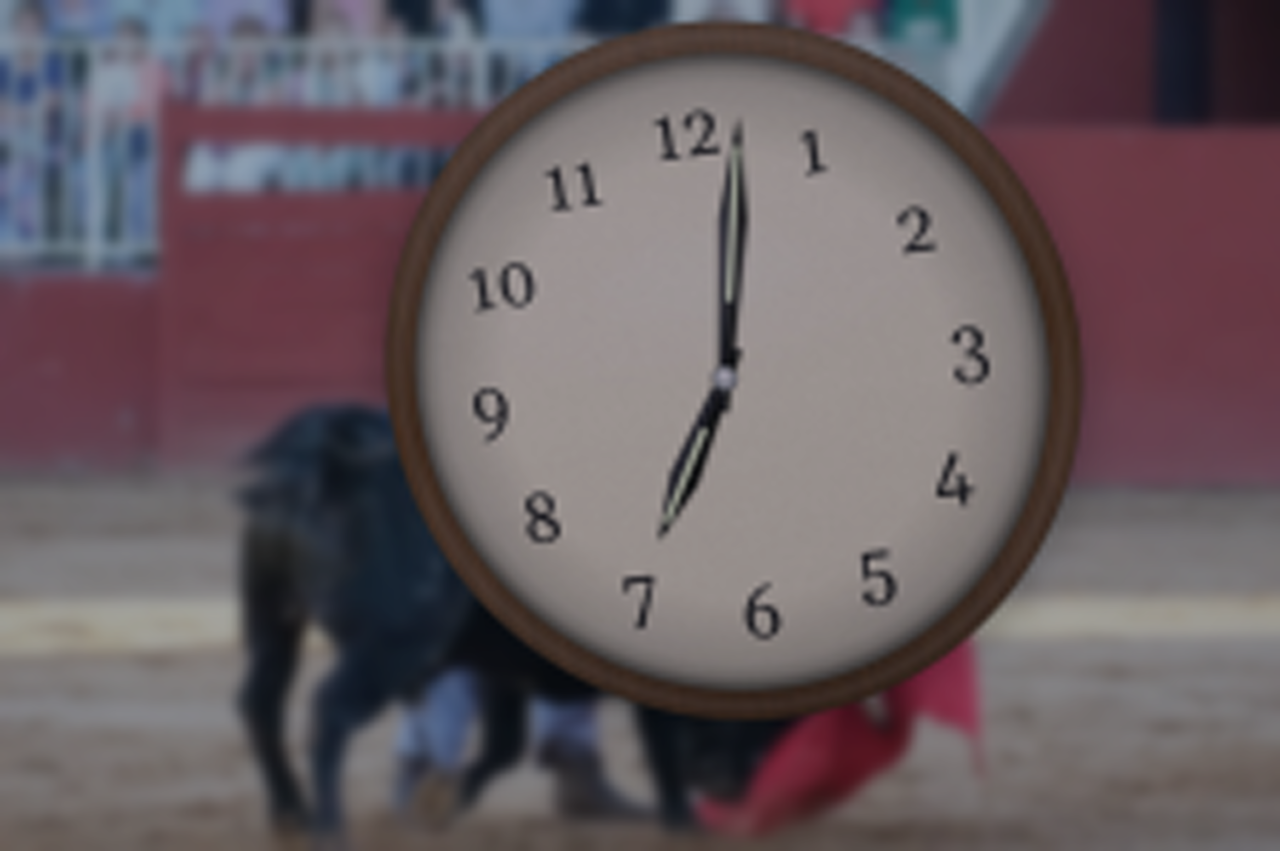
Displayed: 7h02
